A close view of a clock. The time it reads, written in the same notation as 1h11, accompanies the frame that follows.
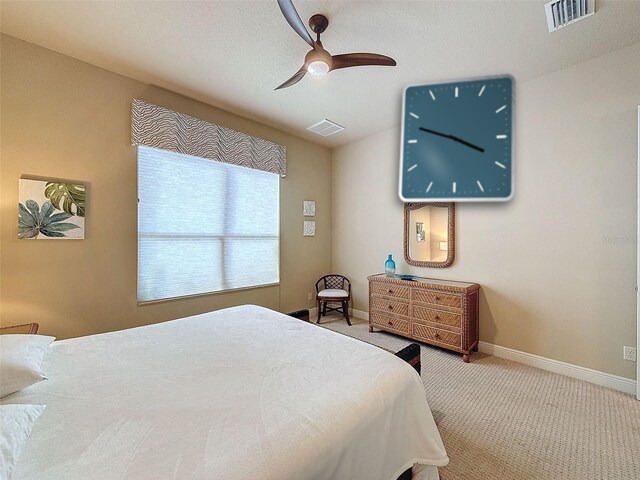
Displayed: 3h48
